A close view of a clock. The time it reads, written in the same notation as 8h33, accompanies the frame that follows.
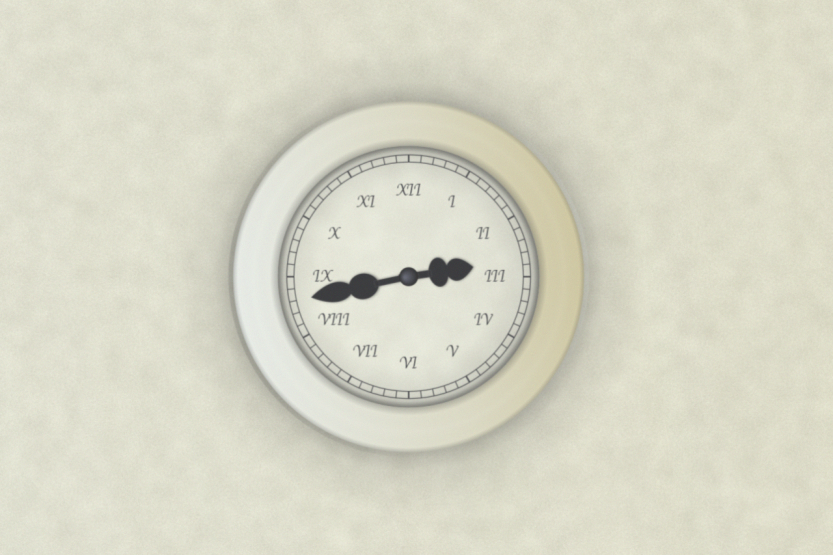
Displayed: 2h43
